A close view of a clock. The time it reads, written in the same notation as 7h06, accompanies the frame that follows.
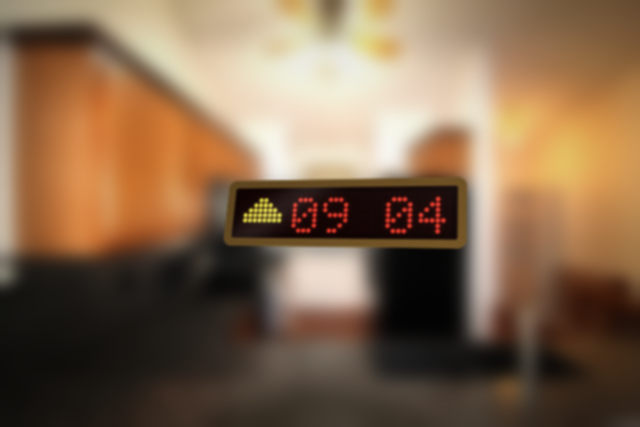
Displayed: 9h04
